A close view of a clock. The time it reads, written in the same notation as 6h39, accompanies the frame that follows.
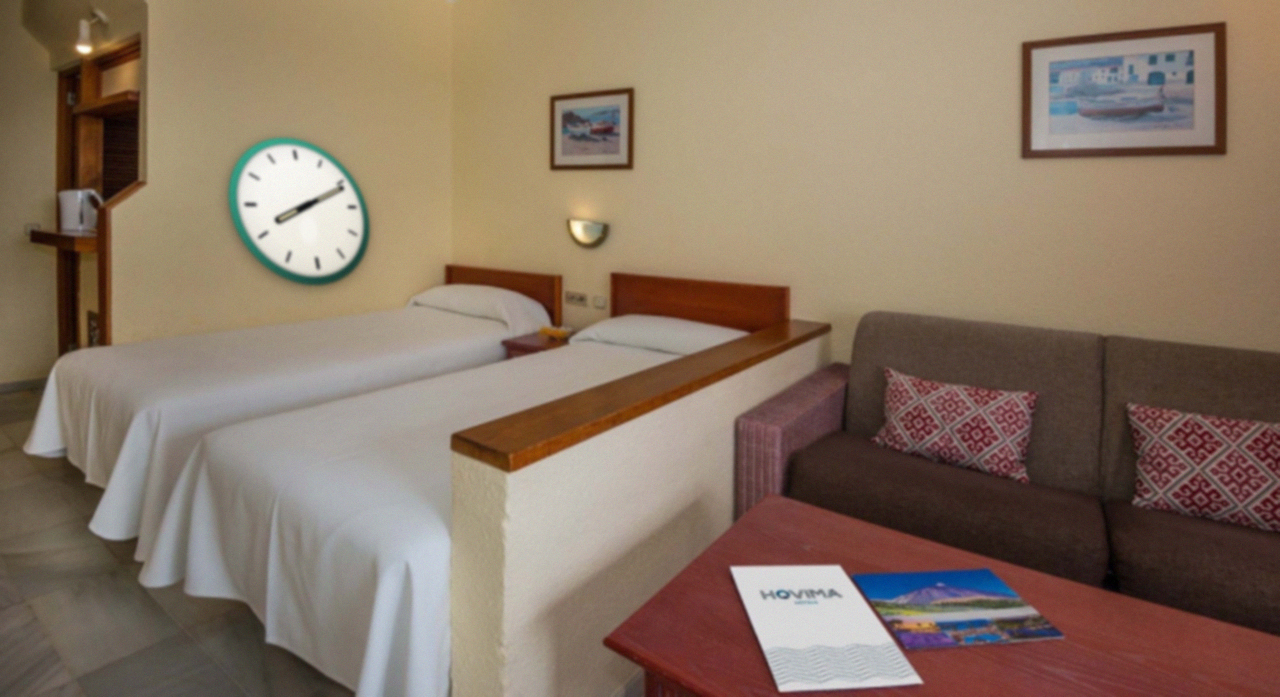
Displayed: 8h11
